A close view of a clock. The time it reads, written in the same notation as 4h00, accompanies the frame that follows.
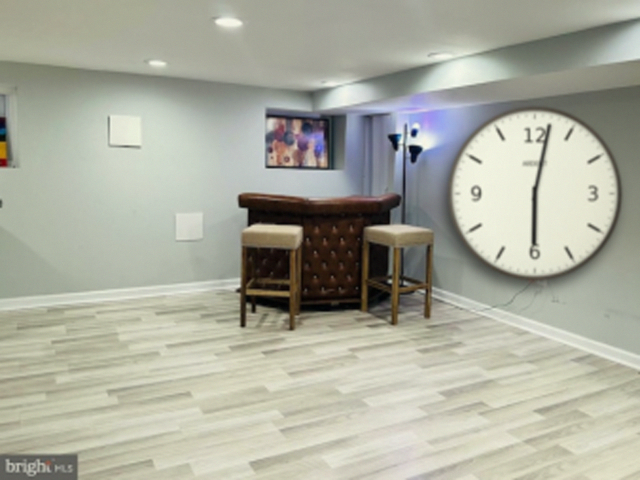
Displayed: 6h02
